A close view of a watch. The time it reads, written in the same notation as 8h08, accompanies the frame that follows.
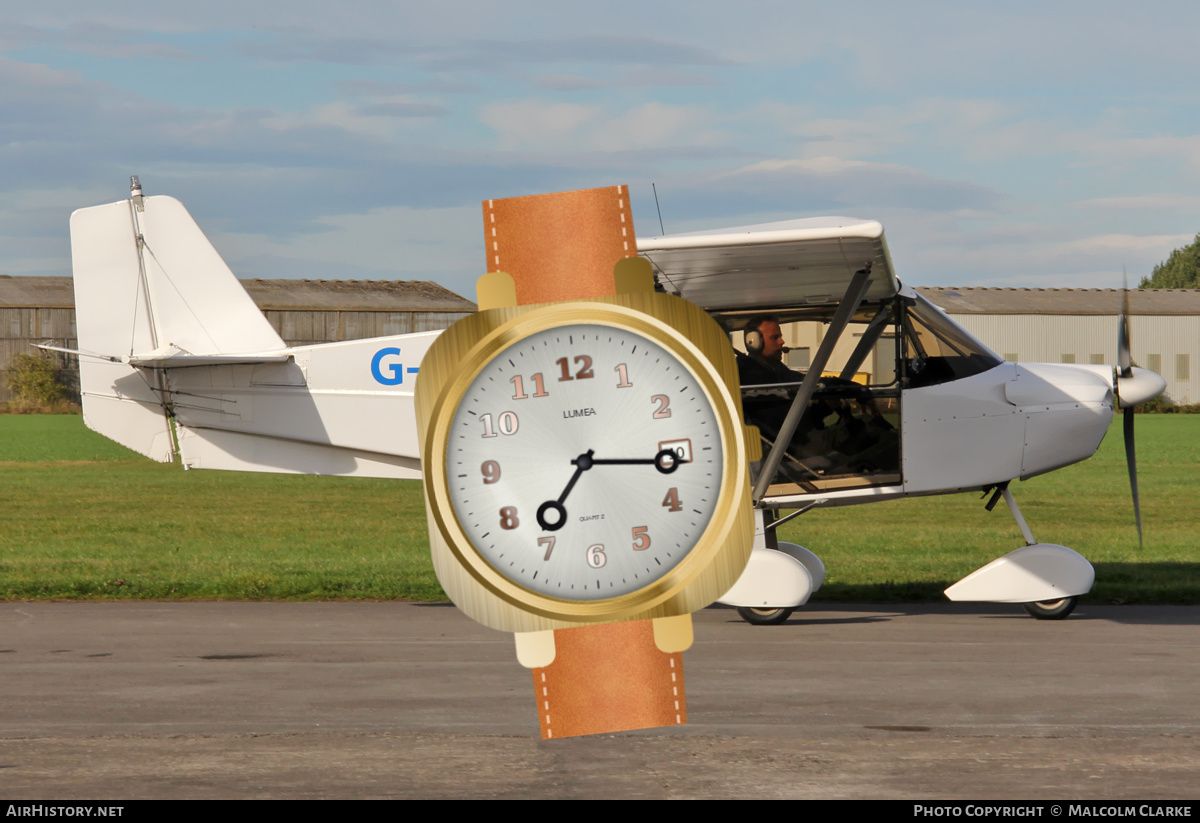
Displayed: 7h16
